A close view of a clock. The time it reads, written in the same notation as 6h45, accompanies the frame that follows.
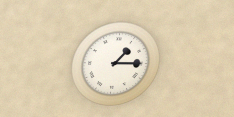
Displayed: 1h15
